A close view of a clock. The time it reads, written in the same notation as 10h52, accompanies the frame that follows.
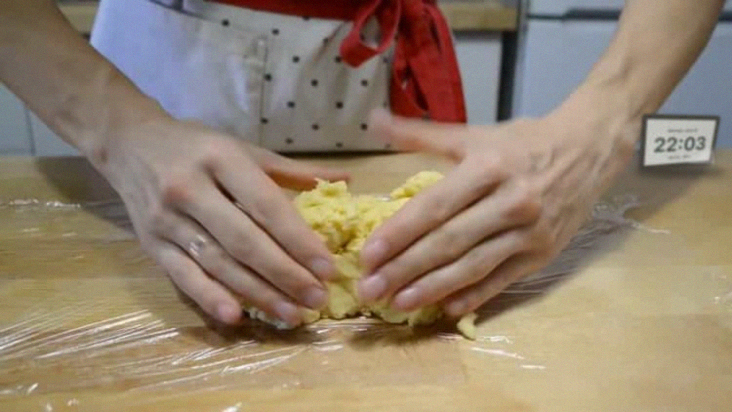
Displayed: 22h03
